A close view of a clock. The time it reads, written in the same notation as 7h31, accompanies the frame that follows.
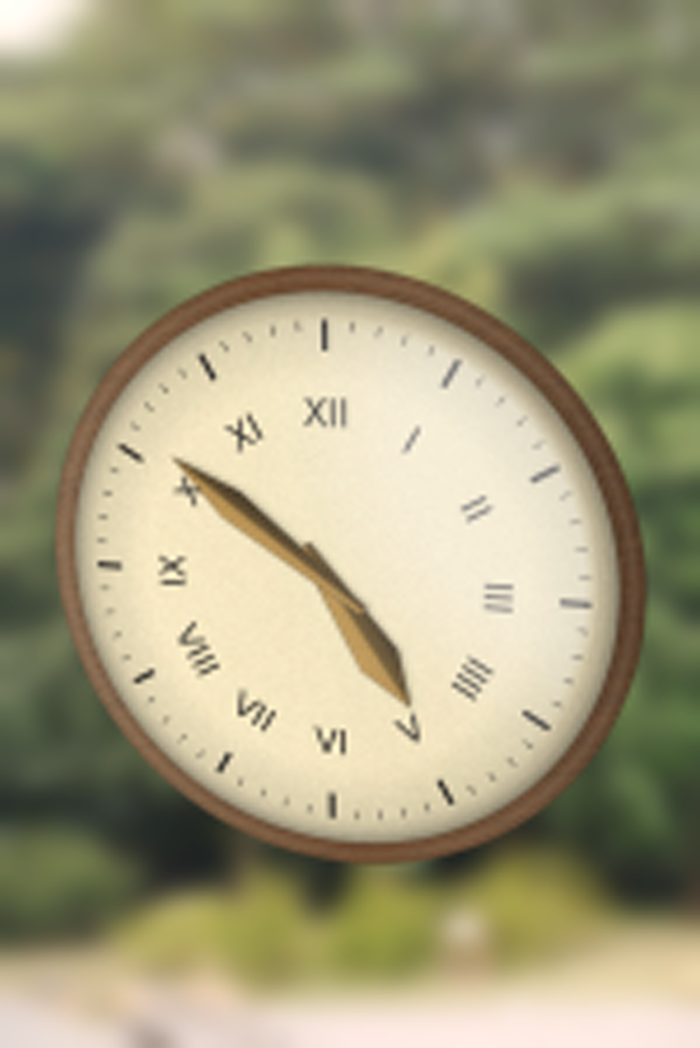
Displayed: 4h51
